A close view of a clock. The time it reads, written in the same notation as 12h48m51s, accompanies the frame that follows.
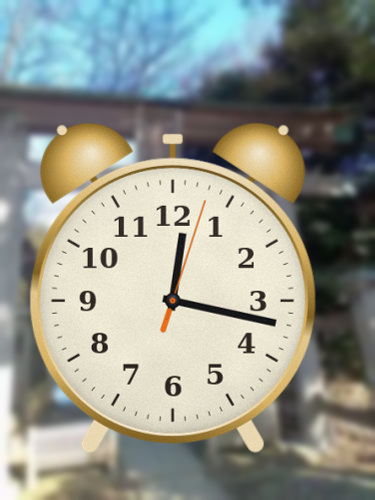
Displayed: 12h17m03s
